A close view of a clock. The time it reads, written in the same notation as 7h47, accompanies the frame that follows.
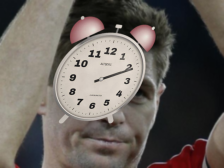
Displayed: 2h11
